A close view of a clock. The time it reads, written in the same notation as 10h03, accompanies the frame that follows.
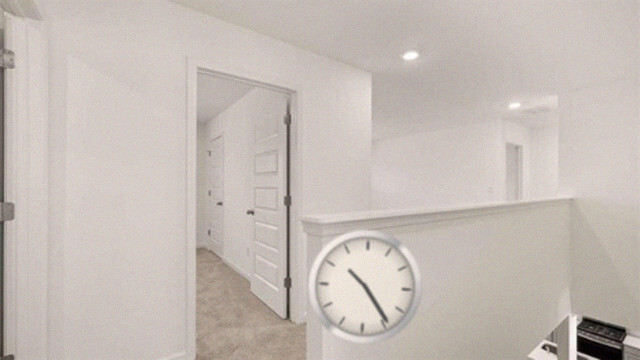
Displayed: 10h24
